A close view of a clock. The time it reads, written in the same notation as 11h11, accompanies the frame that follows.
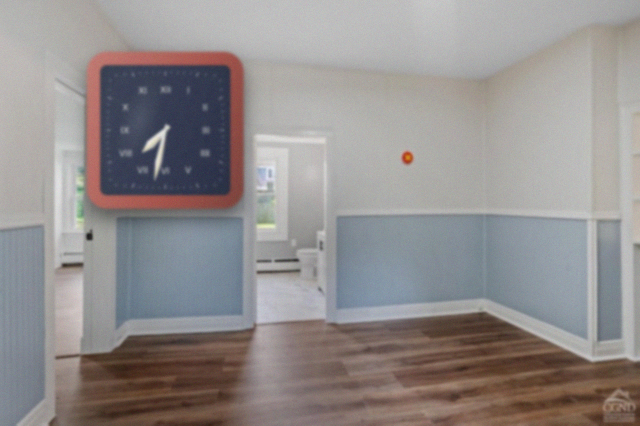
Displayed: 7h32
